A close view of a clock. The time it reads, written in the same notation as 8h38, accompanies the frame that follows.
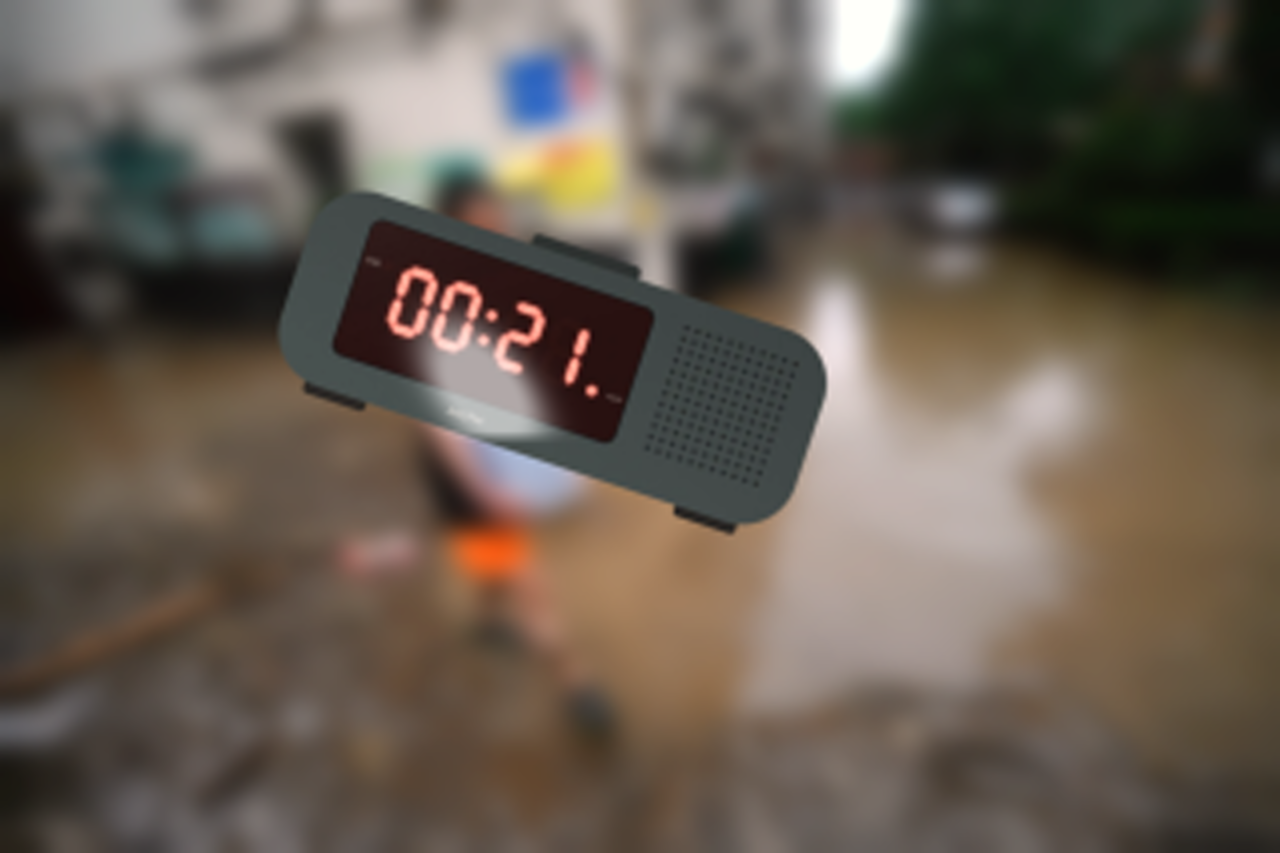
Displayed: 0h21
